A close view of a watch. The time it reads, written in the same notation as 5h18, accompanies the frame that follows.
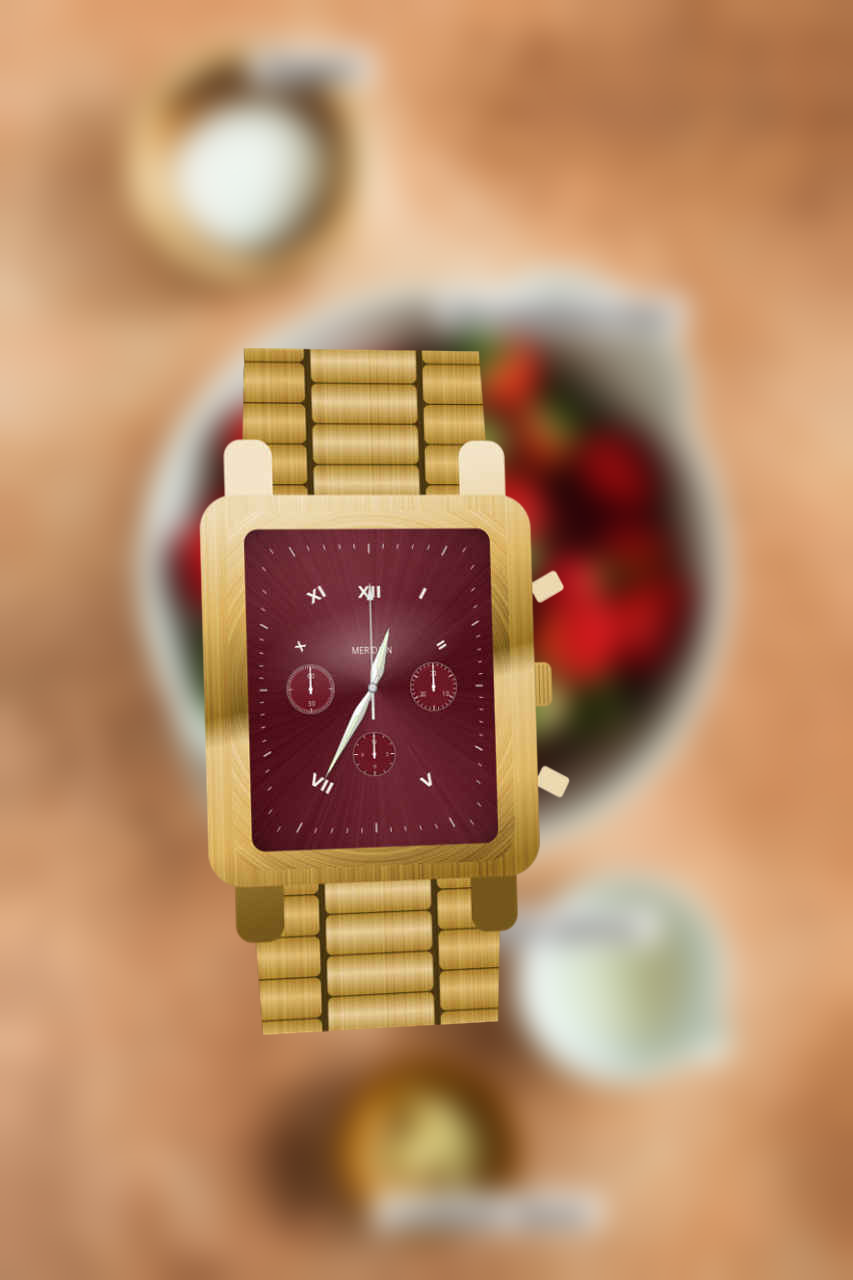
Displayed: 12h35
